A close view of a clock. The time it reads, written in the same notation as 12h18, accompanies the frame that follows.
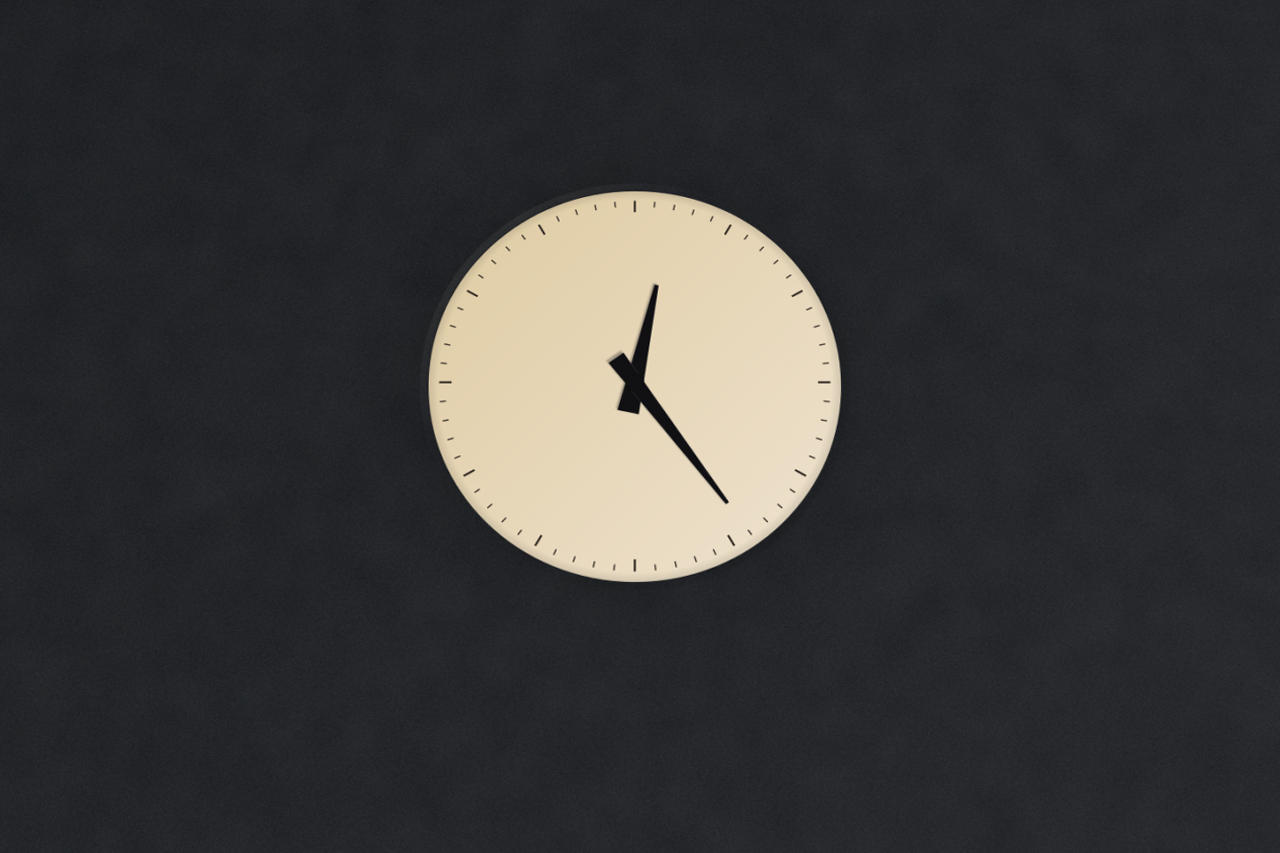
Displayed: 12h24
